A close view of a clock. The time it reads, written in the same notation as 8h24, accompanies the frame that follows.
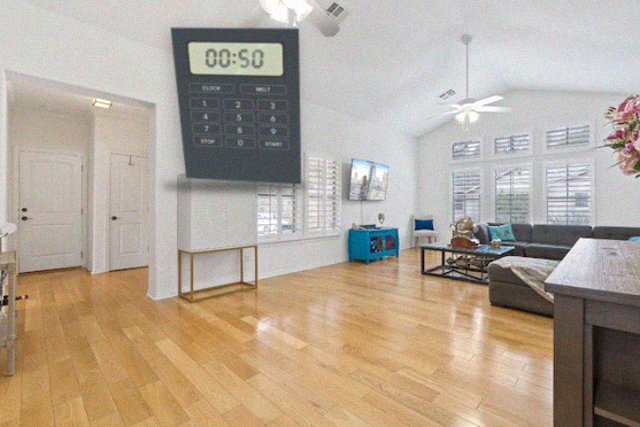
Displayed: 0h50
